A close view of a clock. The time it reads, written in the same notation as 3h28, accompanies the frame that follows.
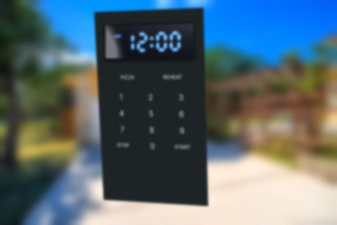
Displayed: 12h00
